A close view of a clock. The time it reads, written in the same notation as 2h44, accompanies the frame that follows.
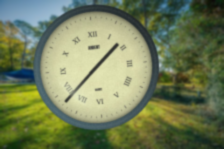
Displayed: 1h38
